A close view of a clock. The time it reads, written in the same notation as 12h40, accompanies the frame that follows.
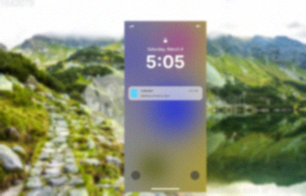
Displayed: 5h05
